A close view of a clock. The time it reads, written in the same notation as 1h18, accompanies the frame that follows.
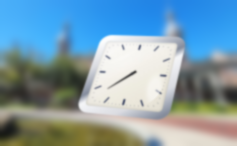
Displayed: 7h38
